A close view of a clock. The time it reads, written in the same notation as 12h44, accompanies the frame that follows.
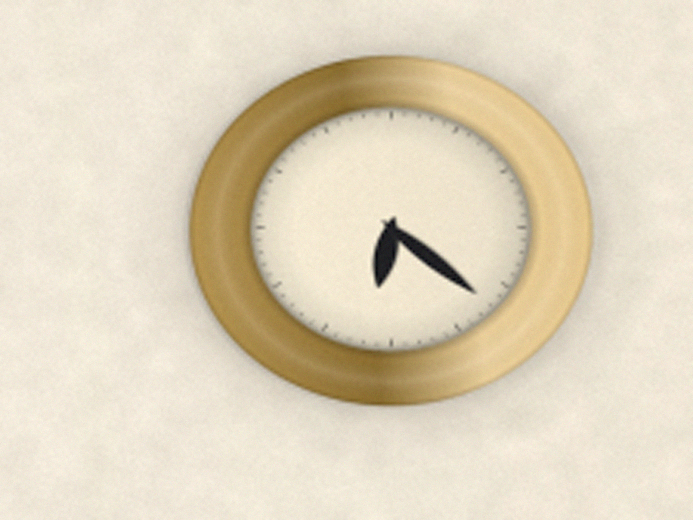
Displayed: 6h22
